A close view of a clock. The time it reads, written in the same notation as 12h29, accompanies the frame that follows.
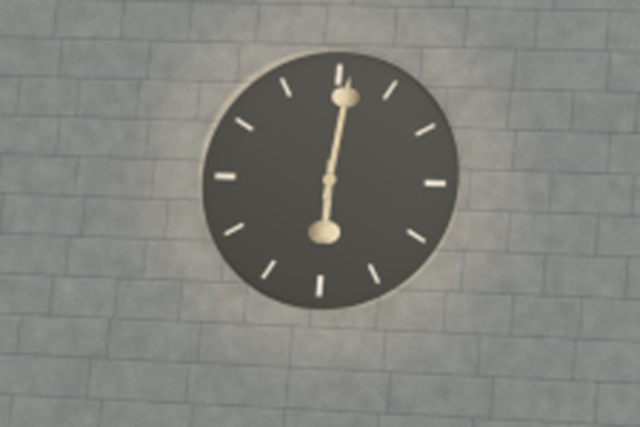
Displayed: 6h01
